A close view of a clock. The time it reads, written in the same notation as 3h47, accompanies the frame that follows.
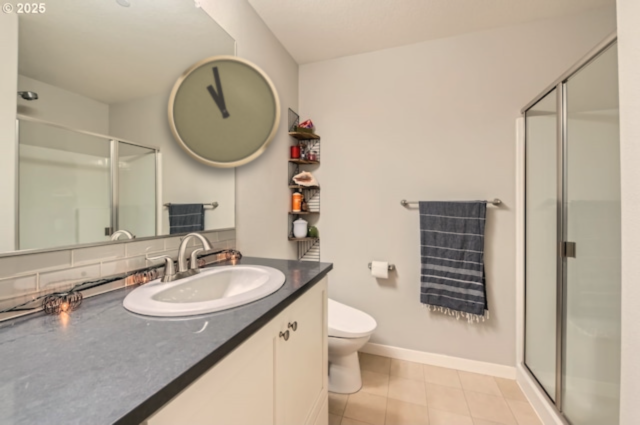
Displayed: 10h58
